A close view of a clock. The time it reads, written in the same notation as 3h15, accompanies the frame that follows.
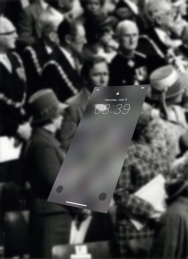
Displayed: 8h39
